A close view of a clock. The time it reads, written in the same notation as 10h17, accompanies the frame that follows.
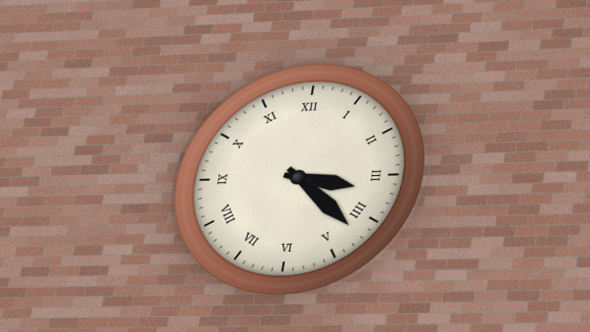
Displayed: 3h22
